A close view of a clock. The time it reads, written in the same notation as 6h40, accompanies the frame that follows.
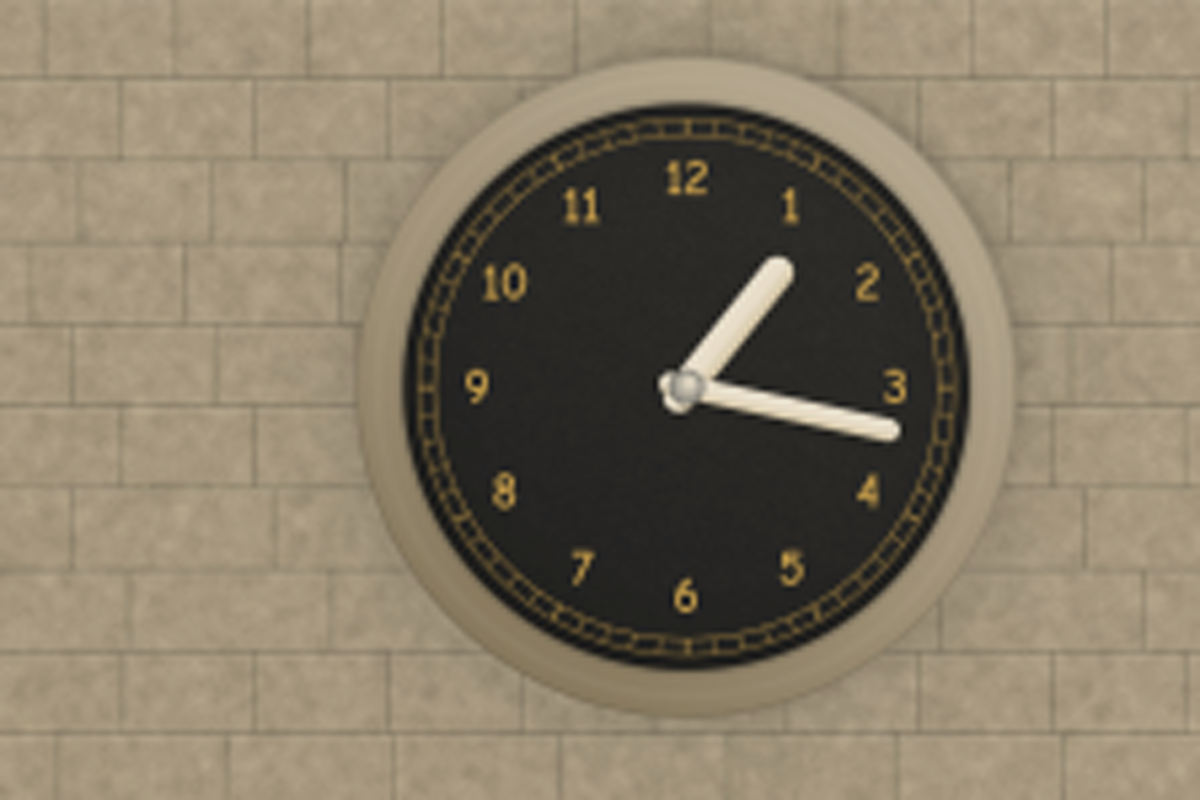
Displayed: 1h17
